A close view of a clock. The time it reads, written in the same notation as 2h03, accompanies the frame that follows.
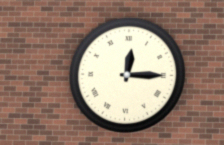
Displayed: 12h15
